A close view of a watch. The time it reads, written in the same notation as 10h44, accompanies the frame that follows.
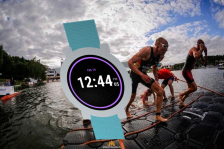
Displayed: 12h44
